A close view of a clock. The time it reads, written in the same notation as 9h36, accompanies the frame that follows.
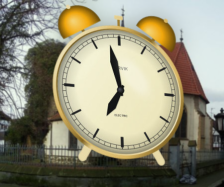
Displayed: 6h58
